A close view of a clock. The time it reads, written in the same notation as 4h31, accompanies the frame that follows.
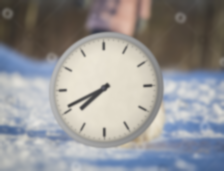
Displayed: 7h41
